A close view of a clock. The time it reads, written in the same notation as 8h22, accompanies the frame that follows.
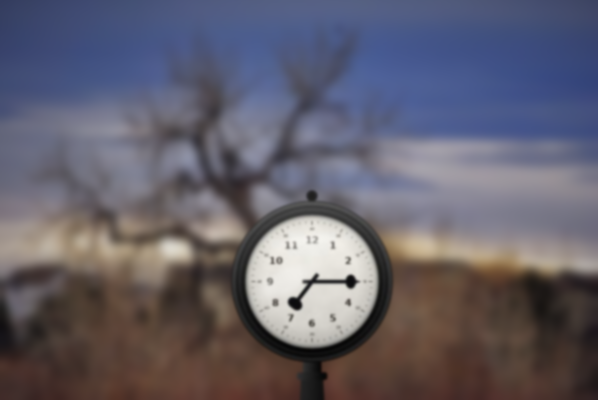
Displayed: 7h15
